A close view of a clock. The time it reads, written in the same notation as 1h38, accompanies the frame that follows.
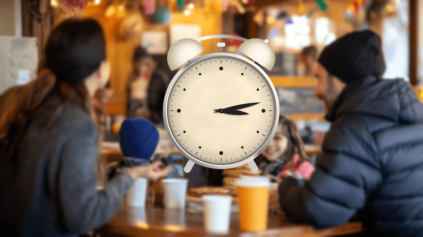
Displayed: 3h13
